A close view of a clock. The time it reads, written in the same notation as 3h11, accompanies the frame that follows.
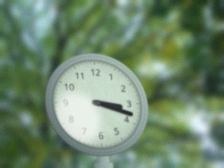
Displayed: 3h18
